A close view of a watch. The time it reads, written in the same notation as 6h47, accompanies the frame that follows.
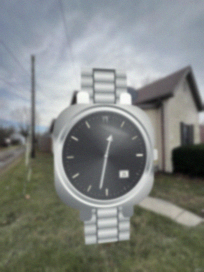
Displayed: 12h32
